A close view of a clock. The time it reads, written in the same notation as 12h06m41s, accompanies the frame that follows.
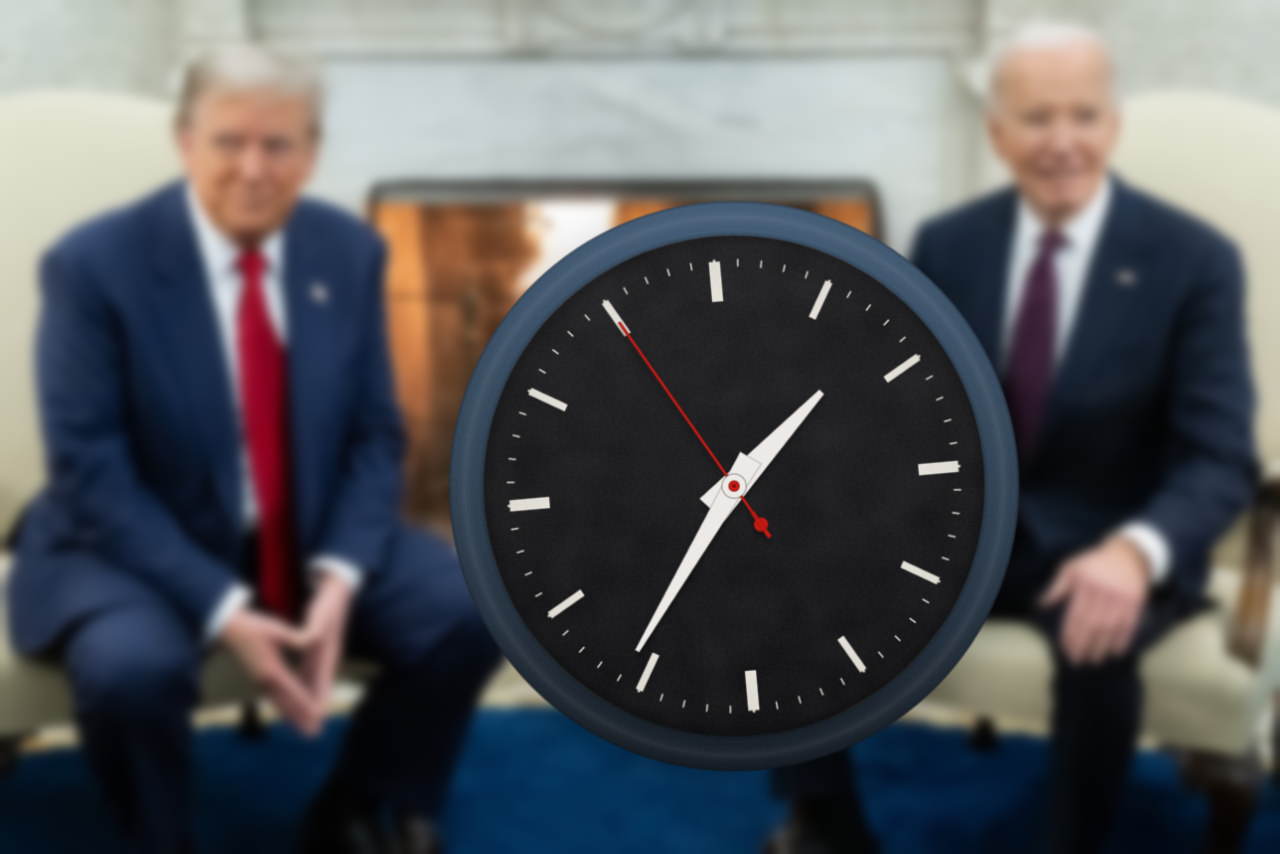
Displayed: 1h35m55s
